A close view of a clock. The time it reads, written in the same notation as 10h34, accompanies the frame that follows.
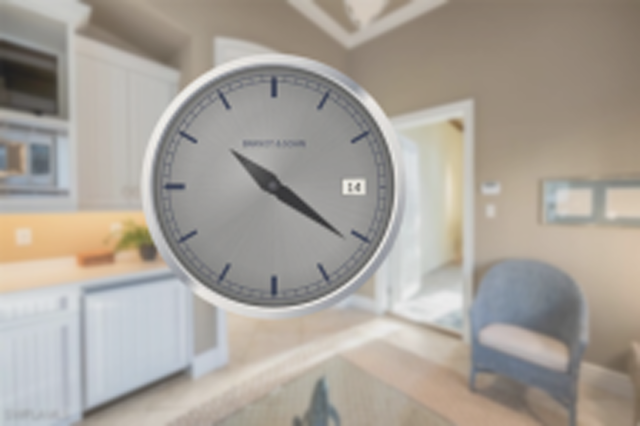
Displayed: 10h21
